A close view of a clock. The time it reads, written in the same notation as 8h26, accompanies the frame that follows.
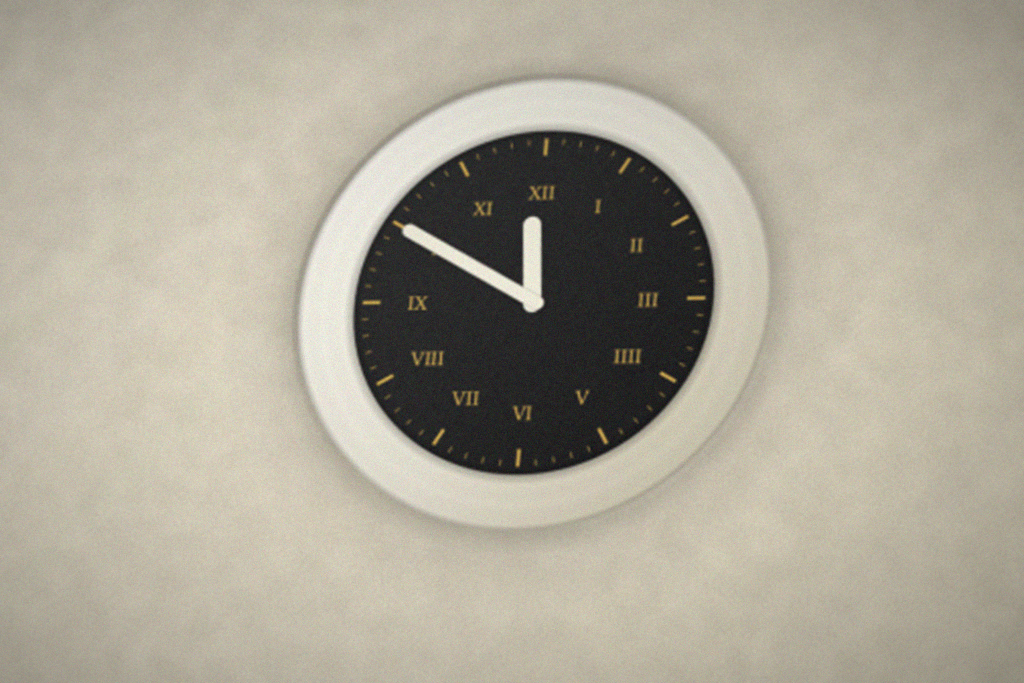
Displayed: 11h50
